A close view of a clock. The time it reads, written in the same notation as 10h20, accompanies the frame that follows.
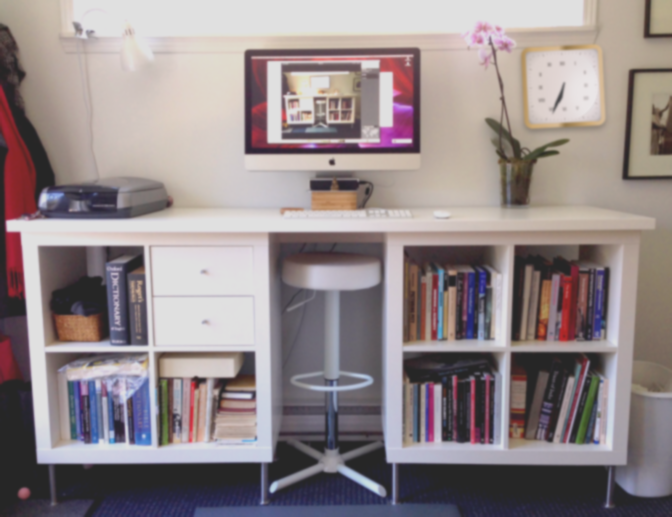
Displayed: 6h34
